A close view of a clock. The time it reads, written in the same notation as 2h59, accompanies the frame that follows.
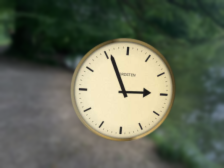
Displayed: 2h56
